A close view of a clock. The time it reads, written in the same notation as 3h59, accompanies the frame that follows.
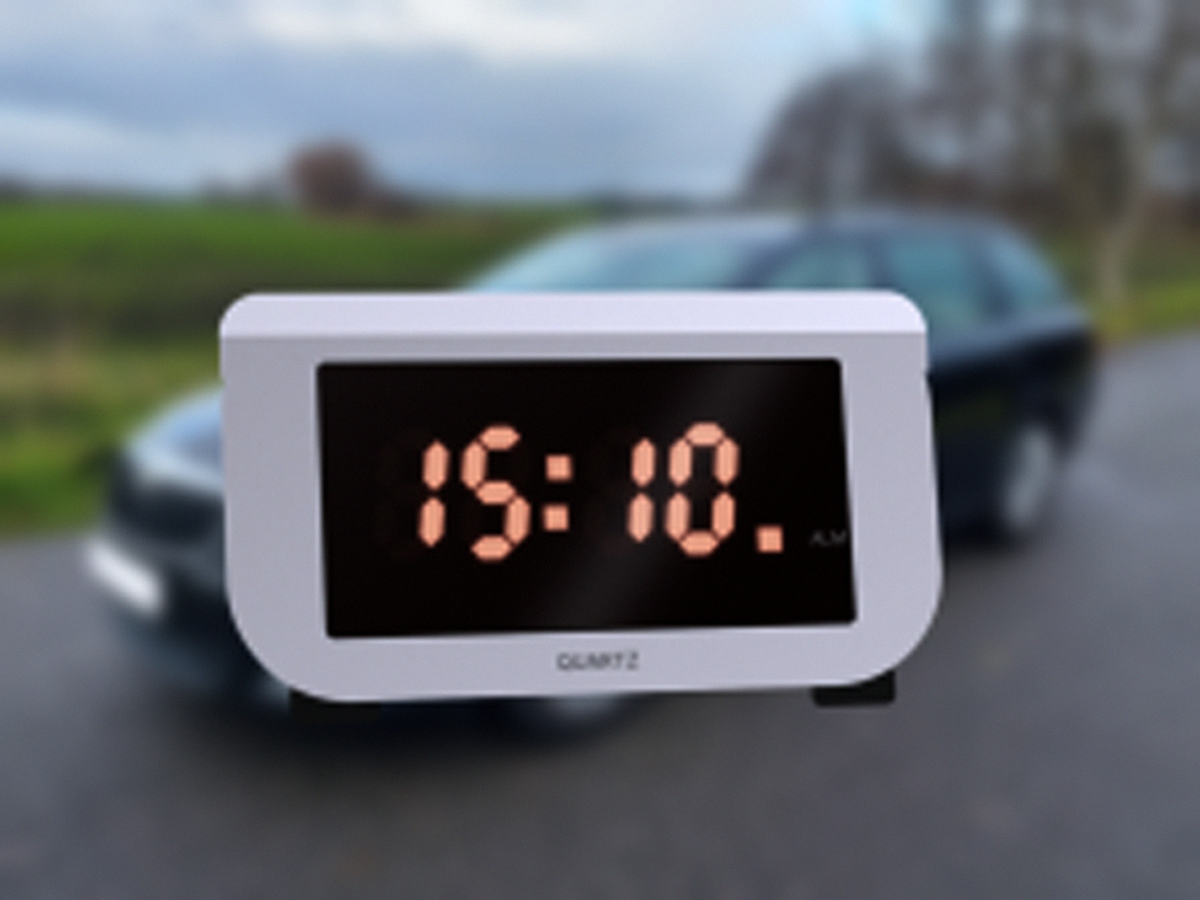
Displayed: 15h10
